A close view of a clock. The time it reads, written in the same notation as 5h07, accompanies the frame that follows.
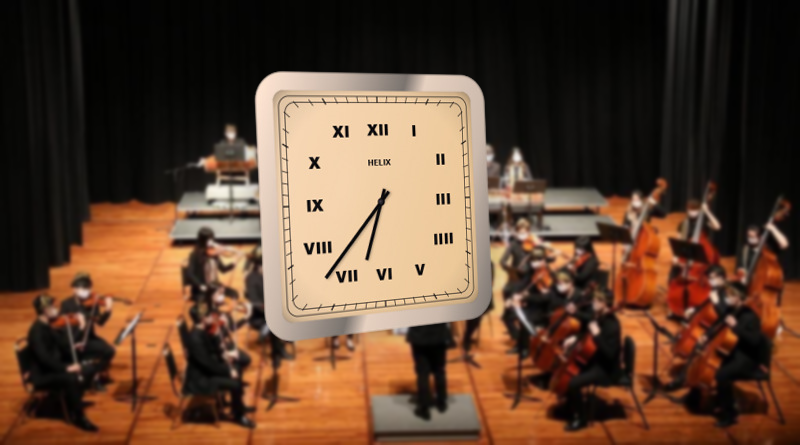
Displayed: 6h37
